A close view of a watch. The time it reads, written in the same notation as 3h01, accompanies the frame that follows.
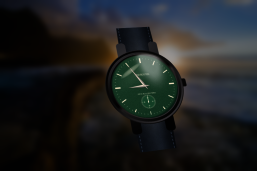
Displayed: 8h55
